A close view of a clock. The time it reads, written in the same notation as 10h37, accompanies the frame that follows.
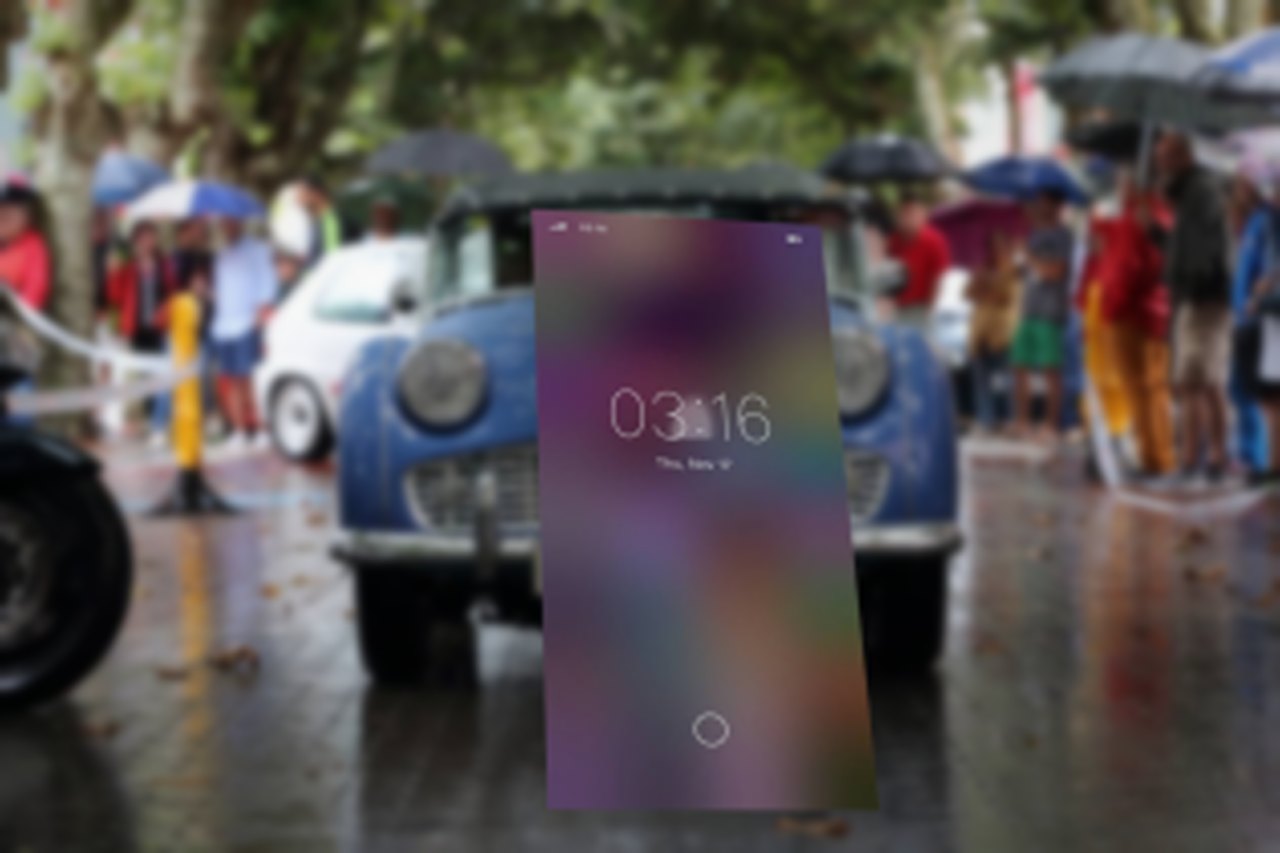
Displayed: 3h16
